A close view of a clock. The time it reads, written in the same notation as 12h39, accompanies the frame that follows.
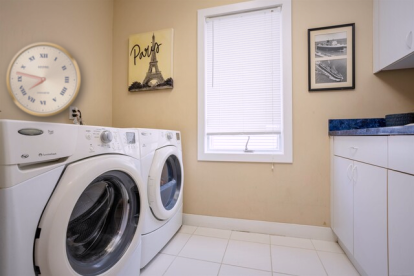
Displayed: 7h47
